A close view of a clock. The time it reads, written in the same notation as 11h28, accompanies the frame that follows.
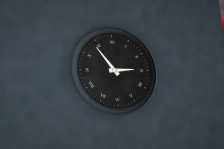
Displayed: 2h54
